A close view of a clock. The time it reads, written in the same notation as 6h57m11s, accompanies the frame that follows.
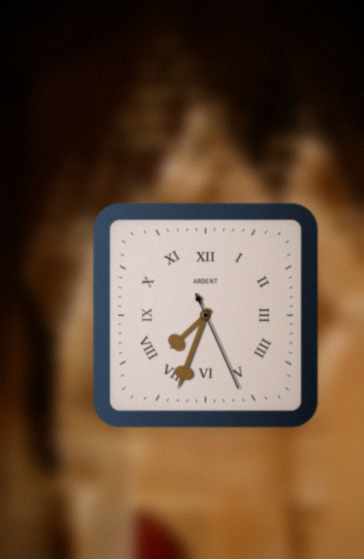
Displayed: 7h33m26s
